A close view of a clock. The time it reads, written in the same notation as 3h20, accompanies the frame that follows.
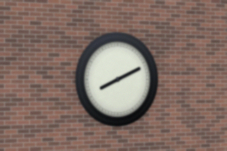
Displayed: 8h11
